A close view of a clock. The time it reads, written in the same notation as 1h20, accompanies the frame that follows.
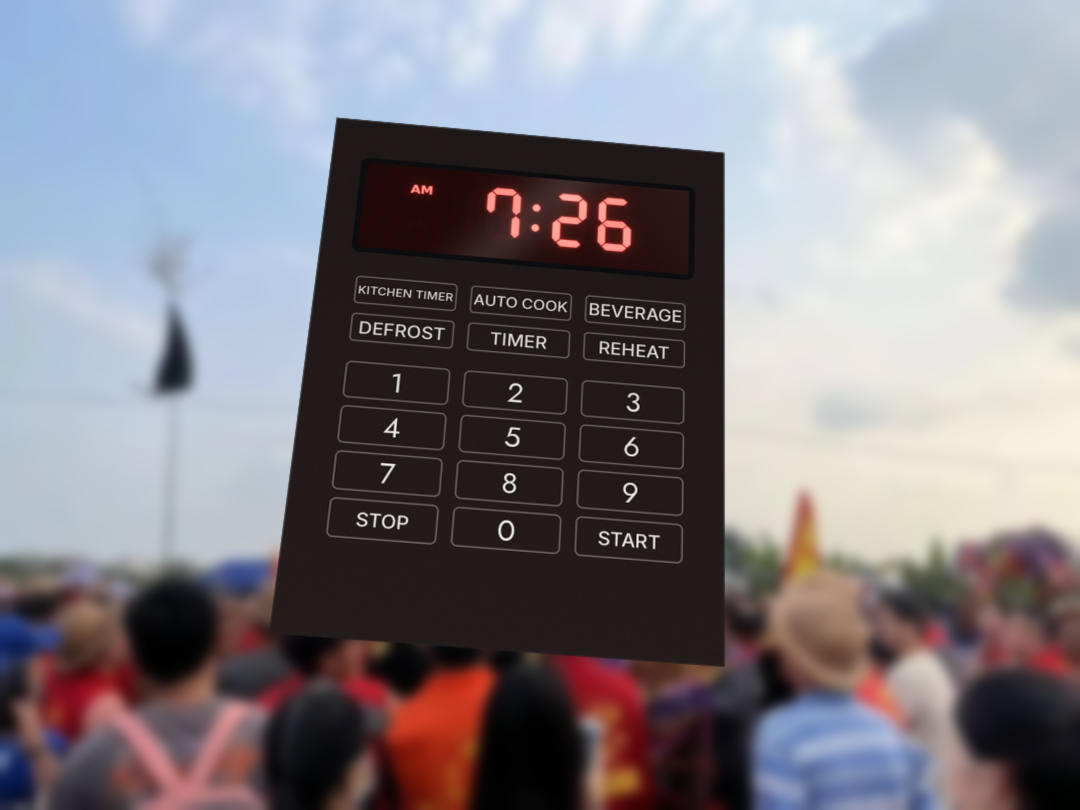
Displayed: 7h26
